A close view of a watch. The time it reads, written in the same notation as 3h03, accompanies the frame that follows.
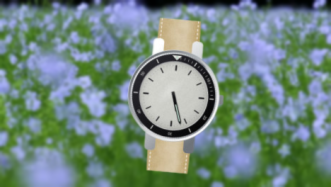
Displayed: 5h27
